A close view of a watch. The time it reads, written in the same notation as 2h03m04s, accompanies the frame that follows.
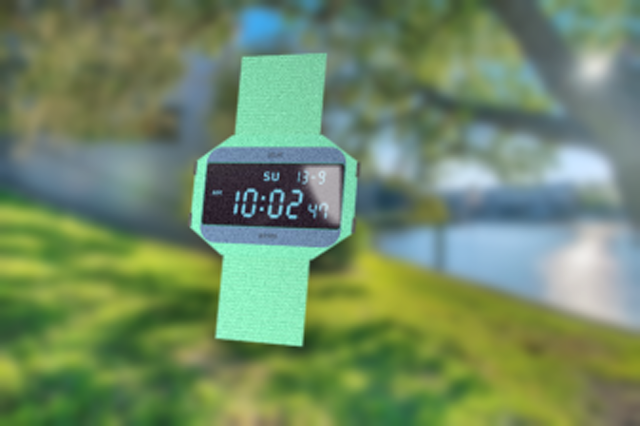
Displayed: 10h02m47s
